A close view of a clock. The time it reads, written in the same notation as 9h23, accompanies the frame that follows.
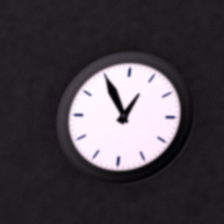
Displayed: 12h55
